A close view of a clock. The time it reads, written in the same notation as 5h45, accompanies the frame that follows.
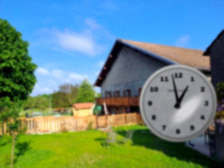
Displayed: 12h58
